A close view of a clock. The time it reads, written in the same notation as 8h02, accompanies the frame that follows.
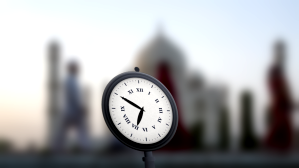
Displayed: 6h50
